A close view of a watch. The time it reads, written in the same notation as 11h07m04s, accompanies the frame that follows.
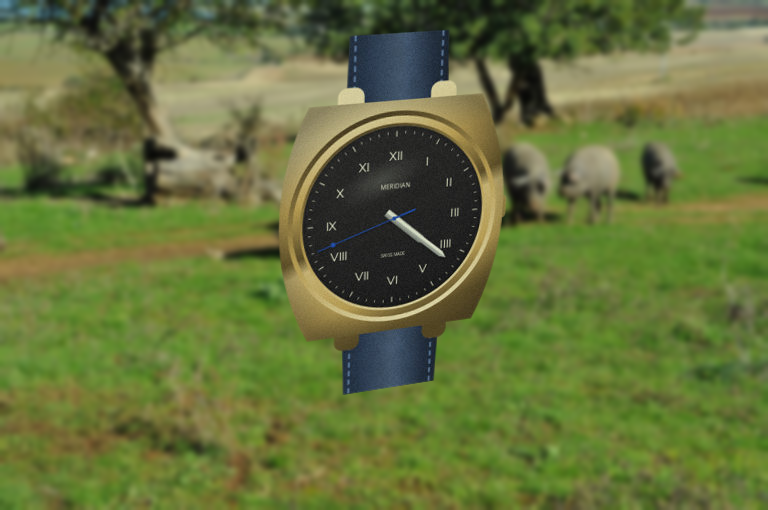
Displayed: 4h21m42s
